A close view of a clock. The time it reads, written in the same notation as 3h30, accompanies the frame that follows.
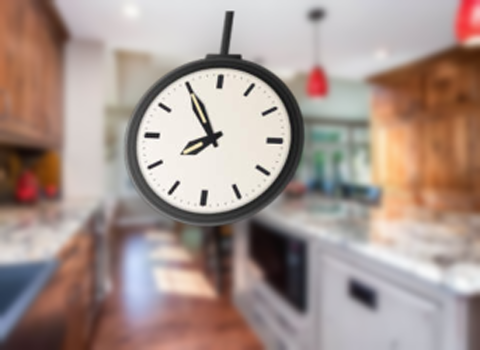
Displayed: 7h55
